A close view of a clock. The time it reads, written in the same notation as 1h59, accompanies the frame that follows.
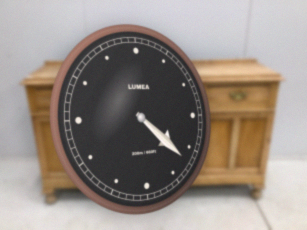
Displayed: 4h22
